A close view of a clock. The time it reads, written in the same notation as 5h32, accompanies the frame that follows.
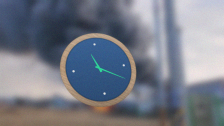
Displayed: 11h20
